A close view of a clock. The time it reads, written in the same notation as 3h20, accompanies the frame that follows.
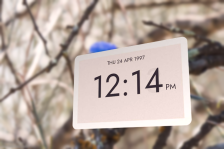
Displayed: 12h14
